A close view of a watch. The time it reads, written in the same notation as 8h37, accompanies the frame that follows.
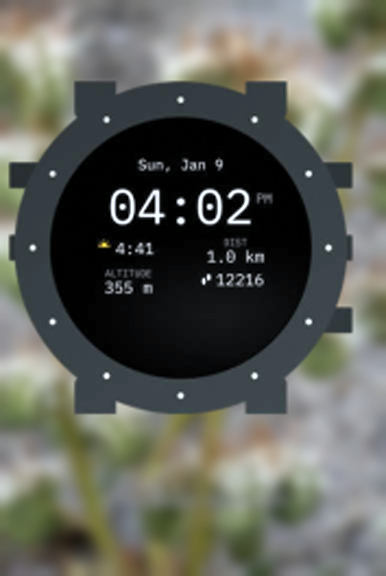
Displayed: 4h02
